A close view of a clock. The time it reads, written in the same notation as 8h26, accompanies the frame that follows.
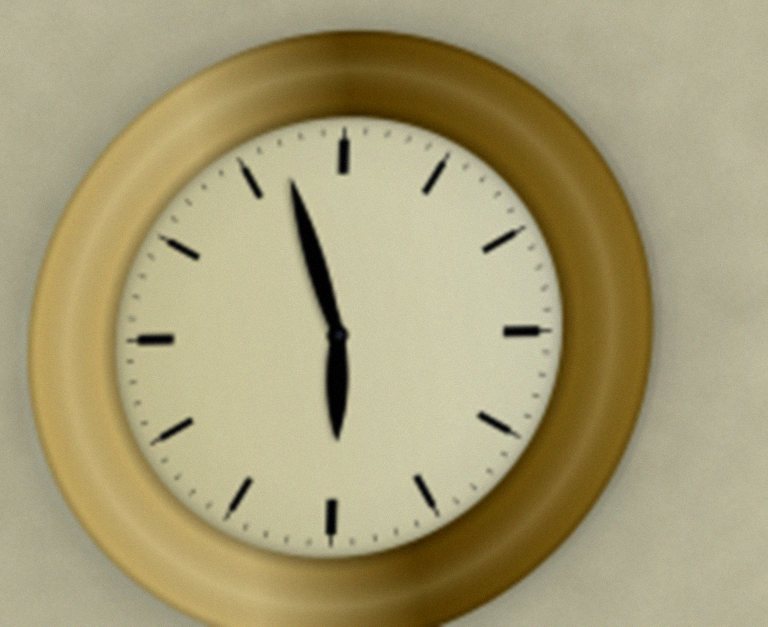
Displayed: 5h57
